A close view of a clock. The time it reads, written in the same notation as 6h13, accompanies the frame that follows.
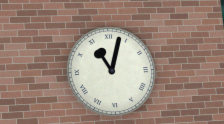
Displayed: 11h03
